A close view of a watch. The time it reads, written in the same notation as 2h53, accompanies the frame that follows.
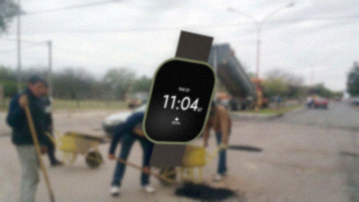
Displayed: 11h04
